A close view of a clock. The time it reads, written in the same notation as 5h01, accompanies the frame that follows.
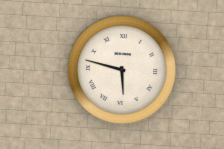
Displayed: 5h47
